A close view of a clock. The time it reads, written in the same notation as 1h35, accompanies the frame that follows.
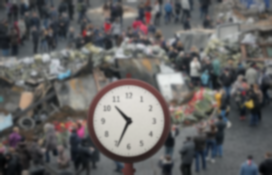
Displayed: 10h34
